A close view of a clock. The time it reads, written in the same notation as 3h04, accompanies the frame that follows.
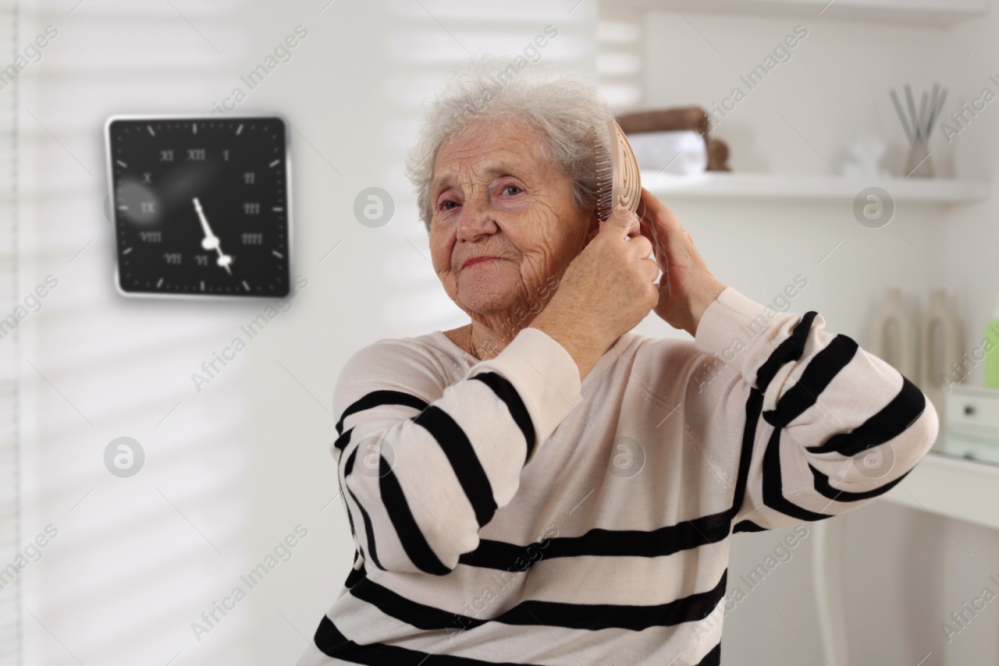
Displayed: 5h26
